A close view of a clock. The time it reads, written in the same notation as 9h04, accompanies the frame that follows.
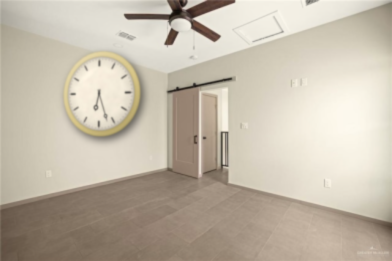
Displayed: 6h27
